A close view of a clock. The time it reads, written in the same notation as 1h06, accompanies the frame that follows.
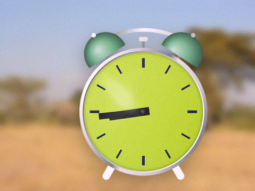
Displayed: 8h44
